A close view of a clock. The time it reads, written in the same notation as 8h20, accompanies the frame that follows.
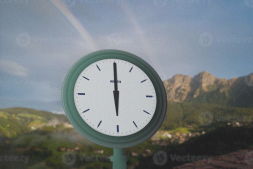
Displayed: 6h00
